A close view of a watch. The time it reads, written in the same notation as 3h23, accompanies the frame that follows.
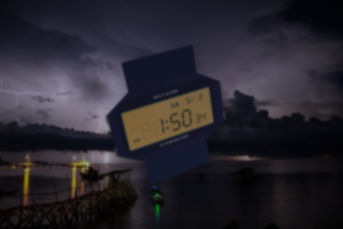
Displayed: 1h50
